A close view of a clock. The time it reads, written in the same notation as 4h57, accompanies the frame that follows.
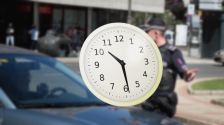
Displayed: 10h29
